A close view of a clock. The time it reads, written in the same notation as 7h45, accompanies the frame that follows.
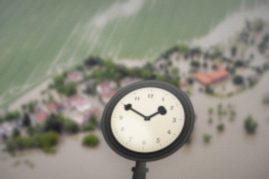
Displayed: 1h50
